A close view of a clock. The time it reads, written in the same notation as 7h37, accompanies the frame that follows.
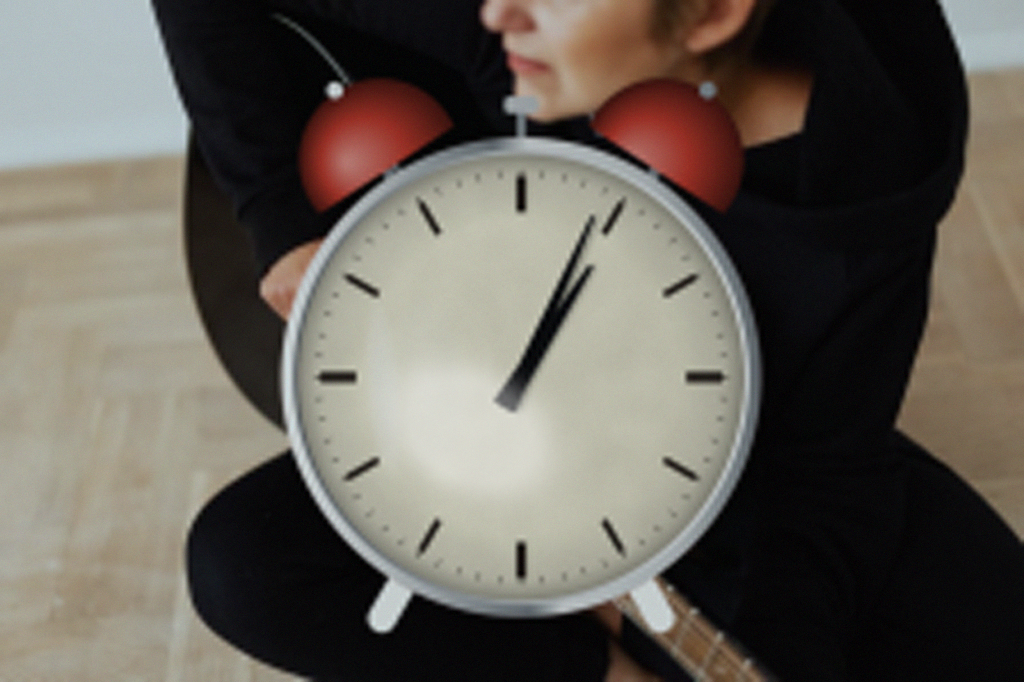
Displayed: 1h04
